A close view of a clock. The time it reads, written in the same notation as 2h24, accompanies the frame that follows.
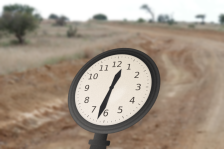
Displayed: 12h32
